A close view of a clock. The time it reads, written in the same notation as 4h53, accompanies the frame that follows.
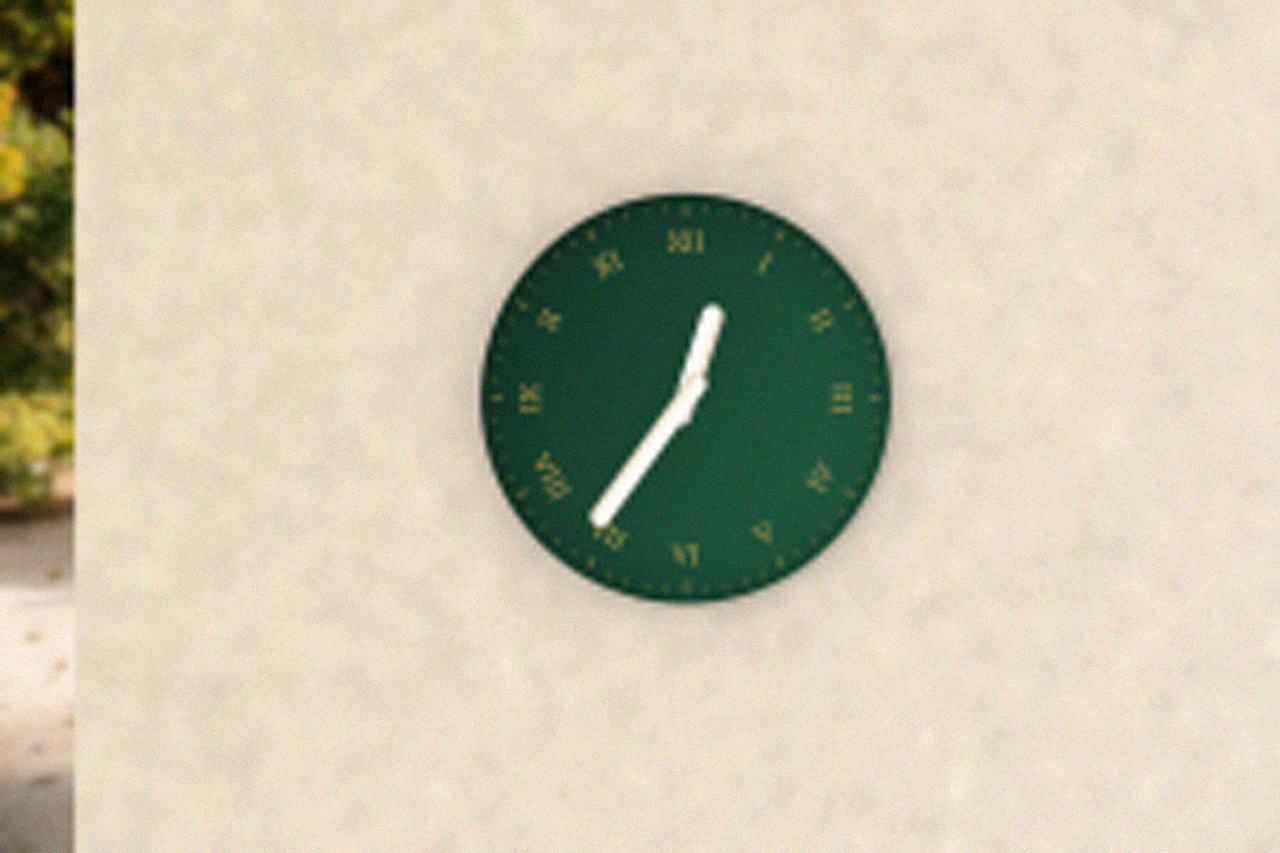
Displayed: 12h36
